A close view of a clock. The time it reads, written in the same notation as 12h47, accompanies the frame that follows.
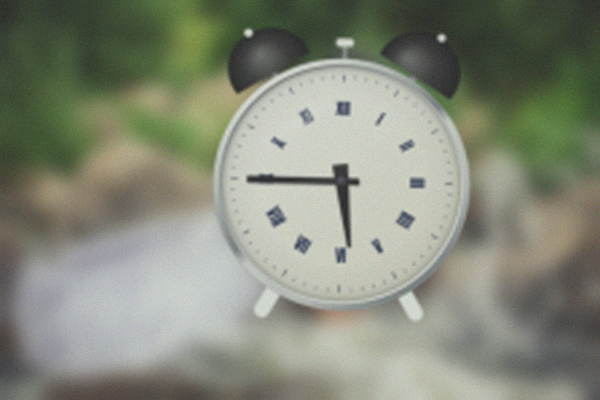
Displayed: 5h45
